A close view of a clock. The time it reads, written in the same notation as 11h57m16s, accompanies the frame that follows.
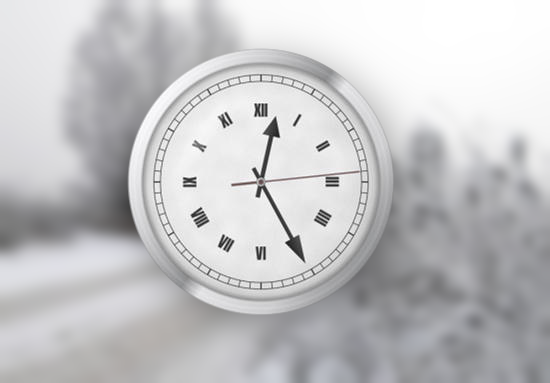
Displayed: 12h25m14s
